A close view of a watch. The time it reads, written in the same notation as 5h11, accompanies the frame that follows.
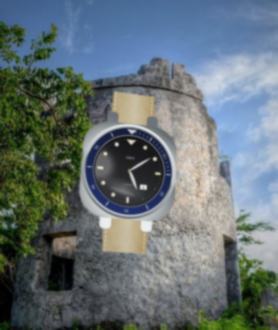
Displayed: 5h09
